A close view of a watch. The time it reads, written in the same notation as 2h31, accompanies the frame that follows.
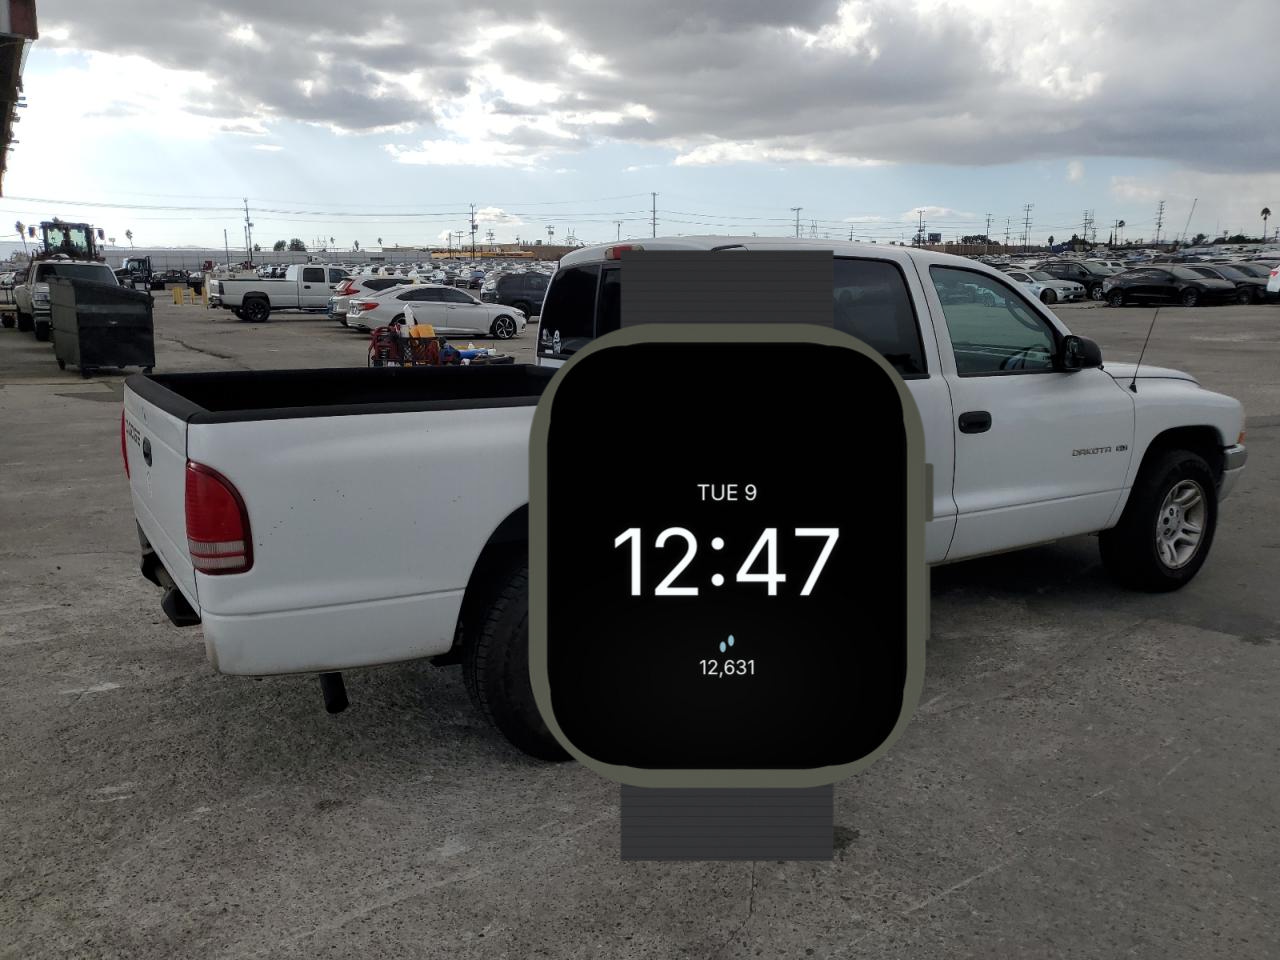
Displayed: 12h47
